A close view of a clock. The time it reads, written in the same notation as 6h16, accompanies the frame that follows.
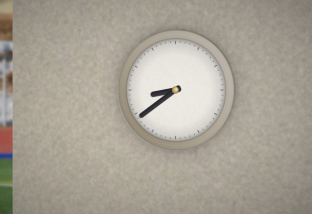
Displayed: 8h39
